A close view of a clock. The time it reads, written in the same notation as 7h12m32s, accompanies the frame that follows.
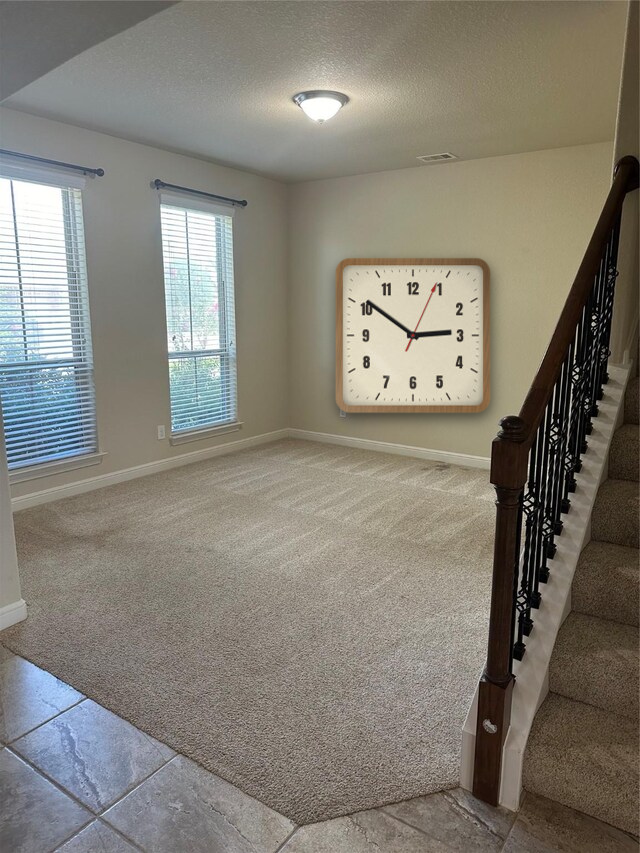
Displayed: 2h51m04s
